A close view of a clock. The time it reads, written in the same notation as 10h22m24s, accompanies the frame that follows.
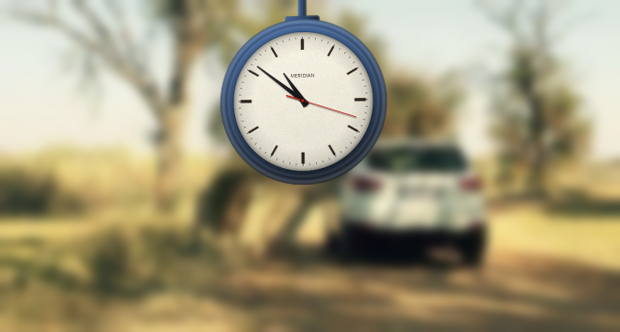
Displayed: 10h51m18s
